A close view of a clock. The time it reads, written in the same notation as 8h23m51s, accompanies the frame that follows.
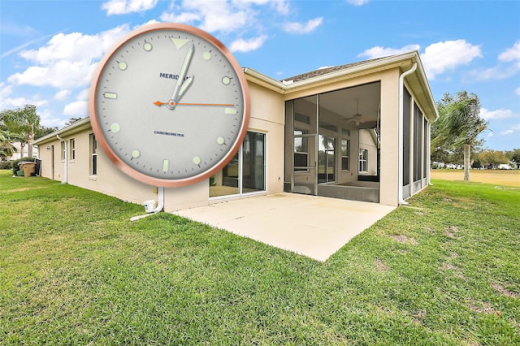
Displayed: 1h02m14s
